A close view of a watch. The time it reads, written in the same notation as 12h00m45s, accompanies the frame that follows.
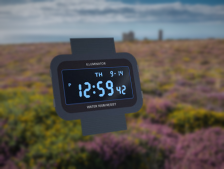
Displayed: 12h59m42s
